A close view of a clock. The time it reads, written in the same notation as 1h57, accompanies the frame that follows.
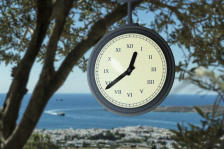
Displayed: 12h39
